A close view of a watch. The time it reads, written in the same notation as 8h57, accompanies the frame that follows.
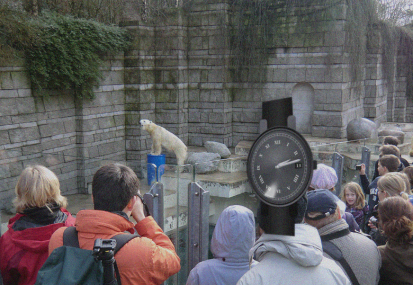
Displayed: 2h13
